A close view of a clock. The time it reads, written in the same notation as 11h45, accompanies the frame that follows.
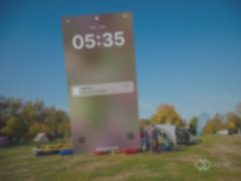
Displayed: 5h35
